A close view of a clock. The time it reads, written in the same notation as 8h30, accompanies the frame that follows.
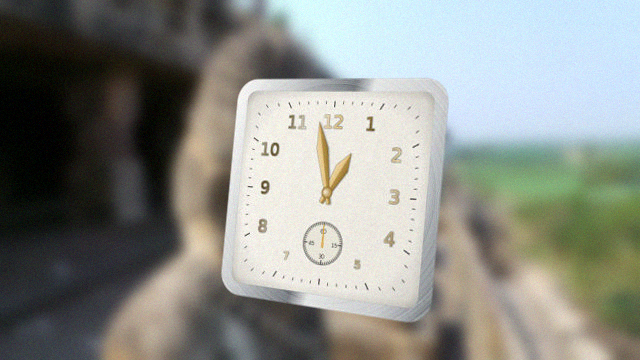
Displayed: 12h58
